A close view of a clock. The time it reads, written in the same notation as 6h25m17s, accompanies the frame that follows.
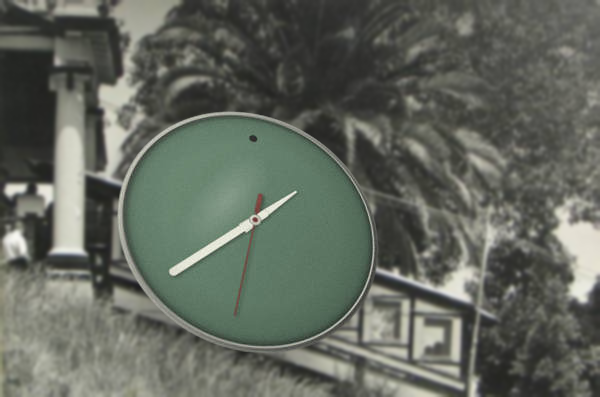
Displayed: 1h38m32s
